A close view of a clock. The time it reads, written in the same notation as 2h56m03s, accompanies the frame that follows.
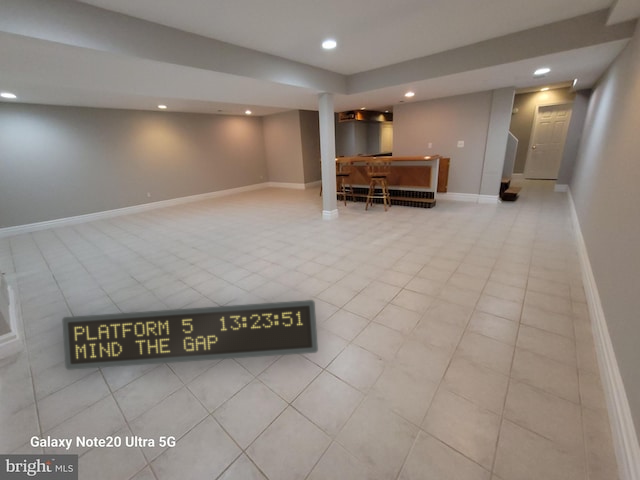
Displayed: 13h23m51s
